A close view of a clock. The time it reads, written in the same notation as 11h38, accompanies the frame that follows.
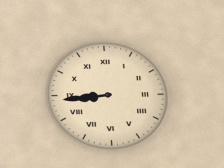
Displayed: 8h44
